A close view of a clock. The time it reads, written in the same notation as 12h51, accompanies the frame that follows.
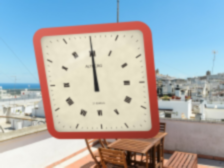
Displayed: 12h00
